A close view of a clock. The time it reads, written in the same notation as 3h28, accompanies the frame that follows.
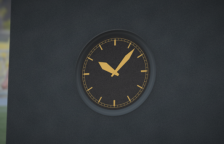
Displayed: 10h07
